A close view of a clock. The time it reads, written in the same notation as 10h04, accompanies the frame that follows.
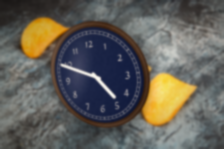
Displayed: 4h49
